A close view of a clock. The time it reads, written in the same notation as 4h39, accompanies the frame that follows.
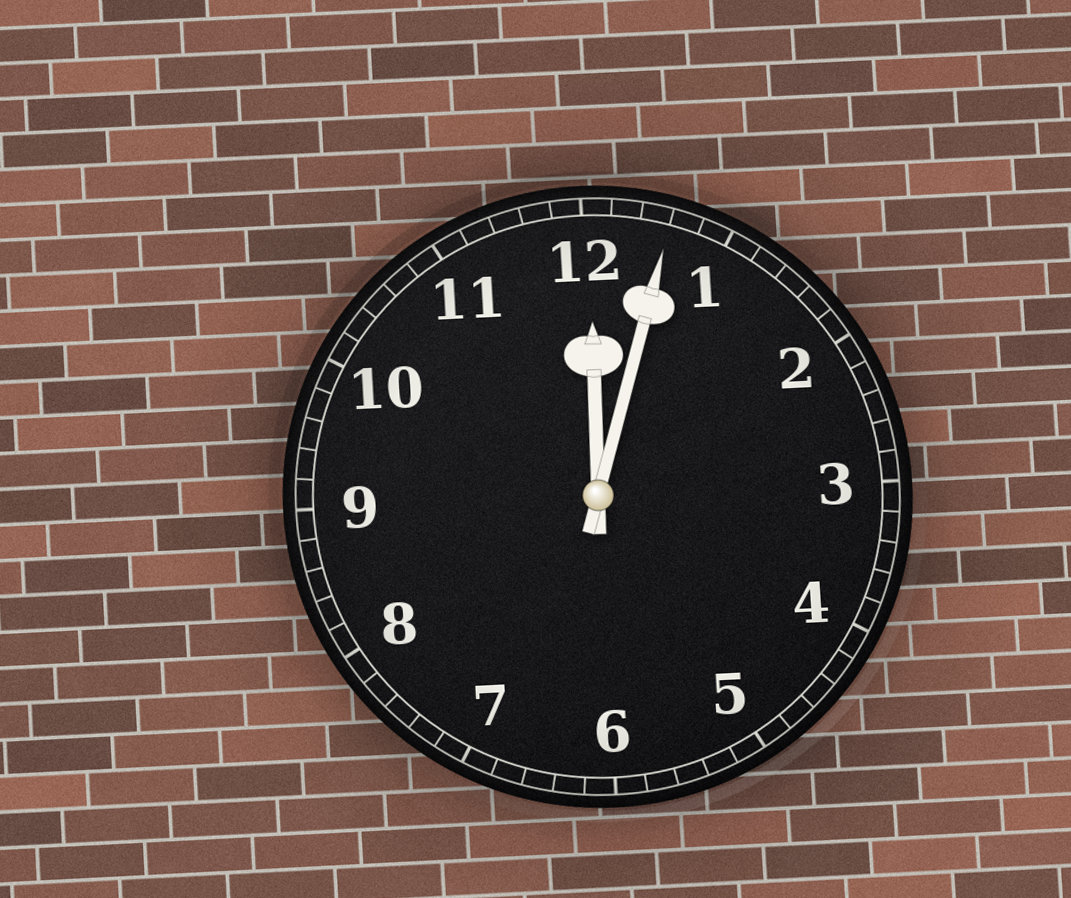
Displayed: 12h03
